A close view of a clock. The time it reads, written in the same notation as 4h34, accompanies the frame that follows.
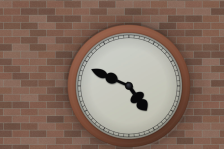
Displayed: 4h49
